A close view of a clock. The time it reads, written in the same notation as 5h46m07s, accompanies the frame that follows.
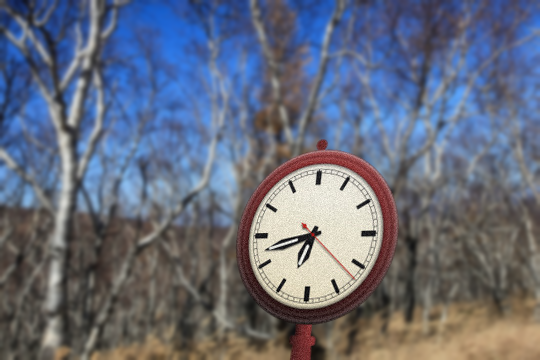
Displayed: 6h42m22s
